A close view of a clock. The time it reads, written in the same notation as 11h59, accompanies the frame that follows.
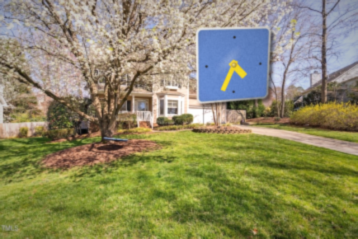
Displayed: 4h34
